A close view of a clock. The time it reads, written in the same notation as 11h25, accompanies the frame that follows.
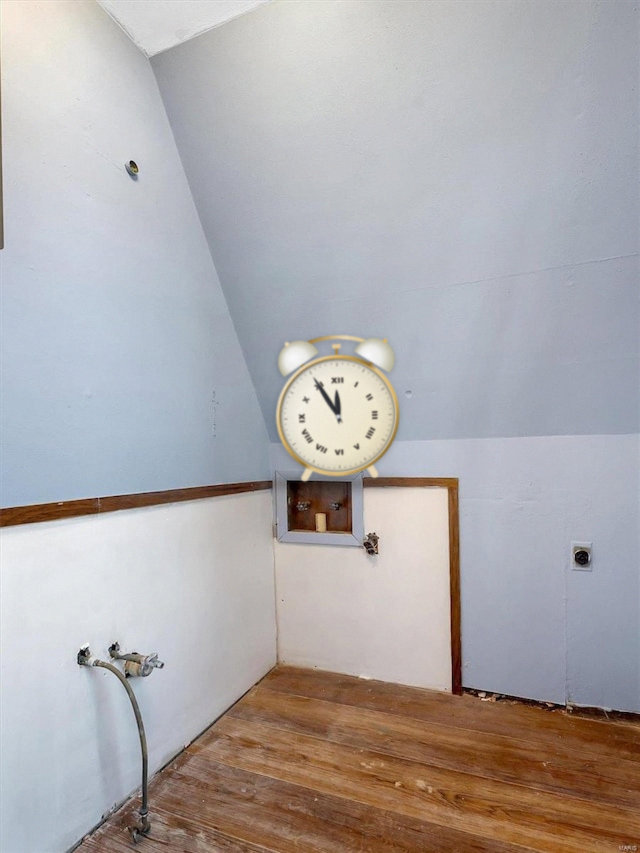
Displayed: 11h55
